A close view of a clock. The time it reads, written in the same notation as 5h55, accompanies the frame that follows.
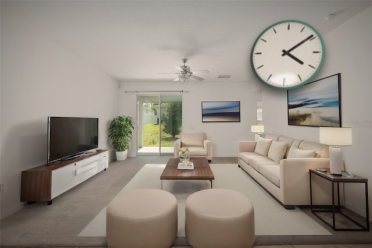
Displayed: 4h09
